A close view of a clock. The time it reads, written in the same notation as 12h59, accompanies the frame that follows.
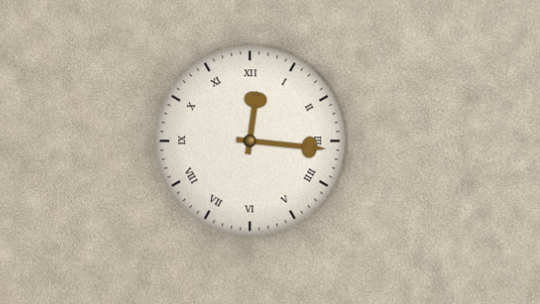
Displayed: 12h16
